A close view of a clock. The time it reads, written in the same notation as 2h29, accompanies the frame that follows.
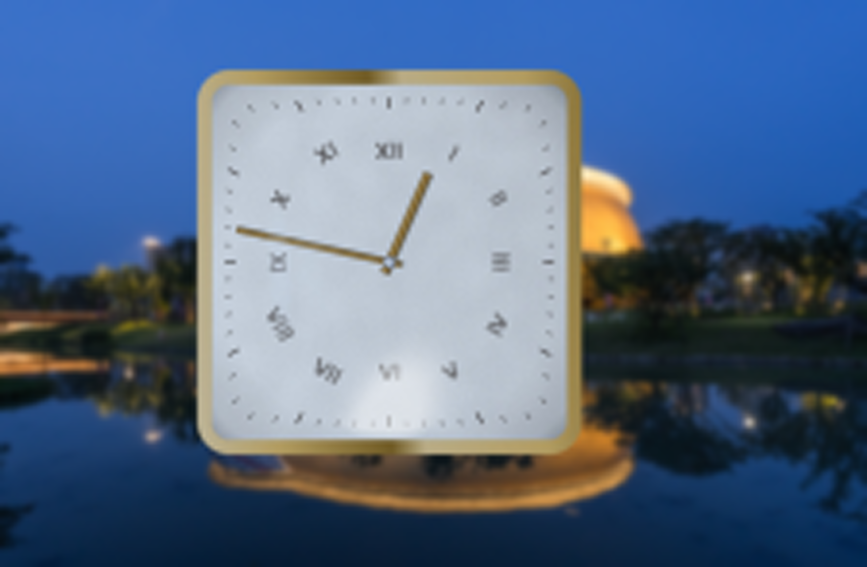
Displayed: 12h47
